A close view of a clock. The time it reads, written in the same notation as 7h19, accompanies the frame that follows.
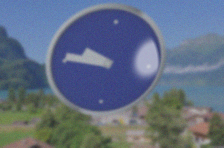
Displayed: 9h46
